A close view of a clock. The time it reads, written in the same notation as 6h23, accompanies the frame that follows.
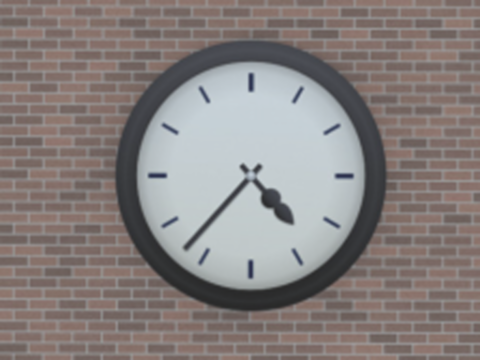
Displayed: 4h37
